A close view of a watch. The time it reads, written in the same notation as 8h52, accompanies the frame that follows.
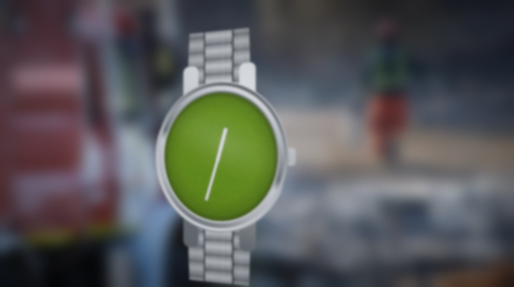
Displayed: 12h33
